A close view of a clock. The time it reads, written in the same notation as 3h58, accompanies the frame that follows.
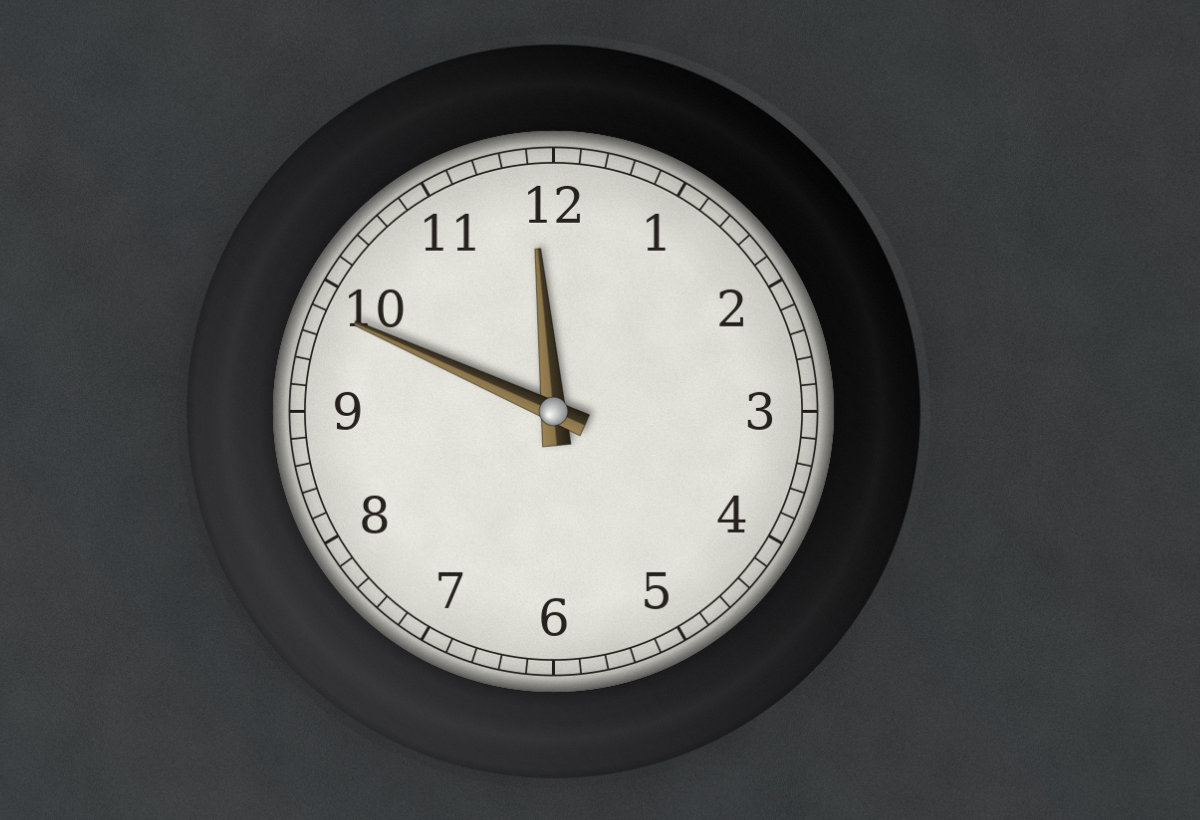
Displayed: 11h49
